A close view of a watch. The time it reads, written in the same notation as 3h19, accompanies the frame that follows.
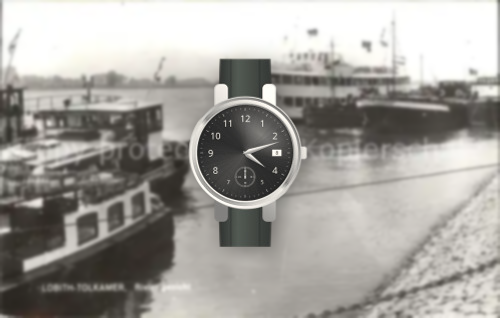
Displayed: 4h12
